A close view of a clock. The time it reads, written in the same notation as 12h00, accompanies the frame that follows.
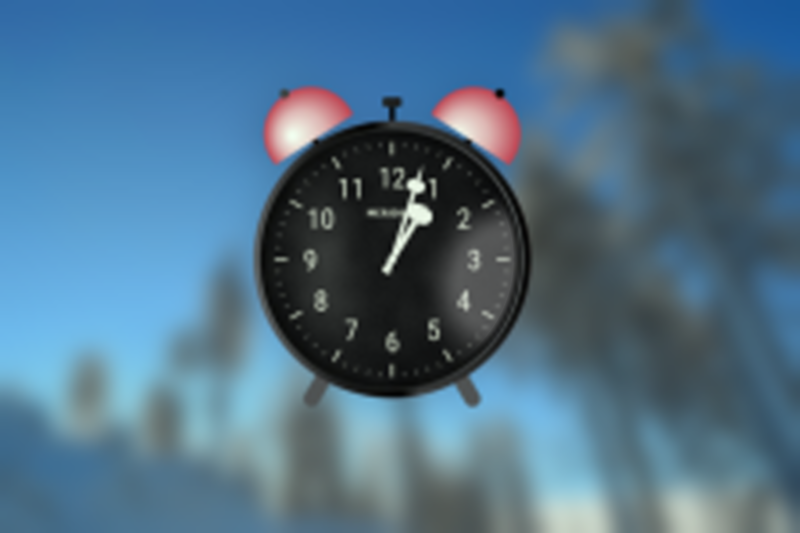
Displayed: 1h03
